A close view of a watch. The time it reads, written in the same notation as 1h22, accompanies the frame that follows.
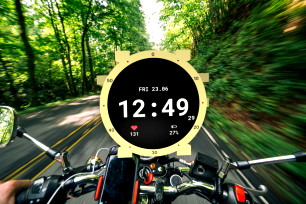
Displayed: 12h49
